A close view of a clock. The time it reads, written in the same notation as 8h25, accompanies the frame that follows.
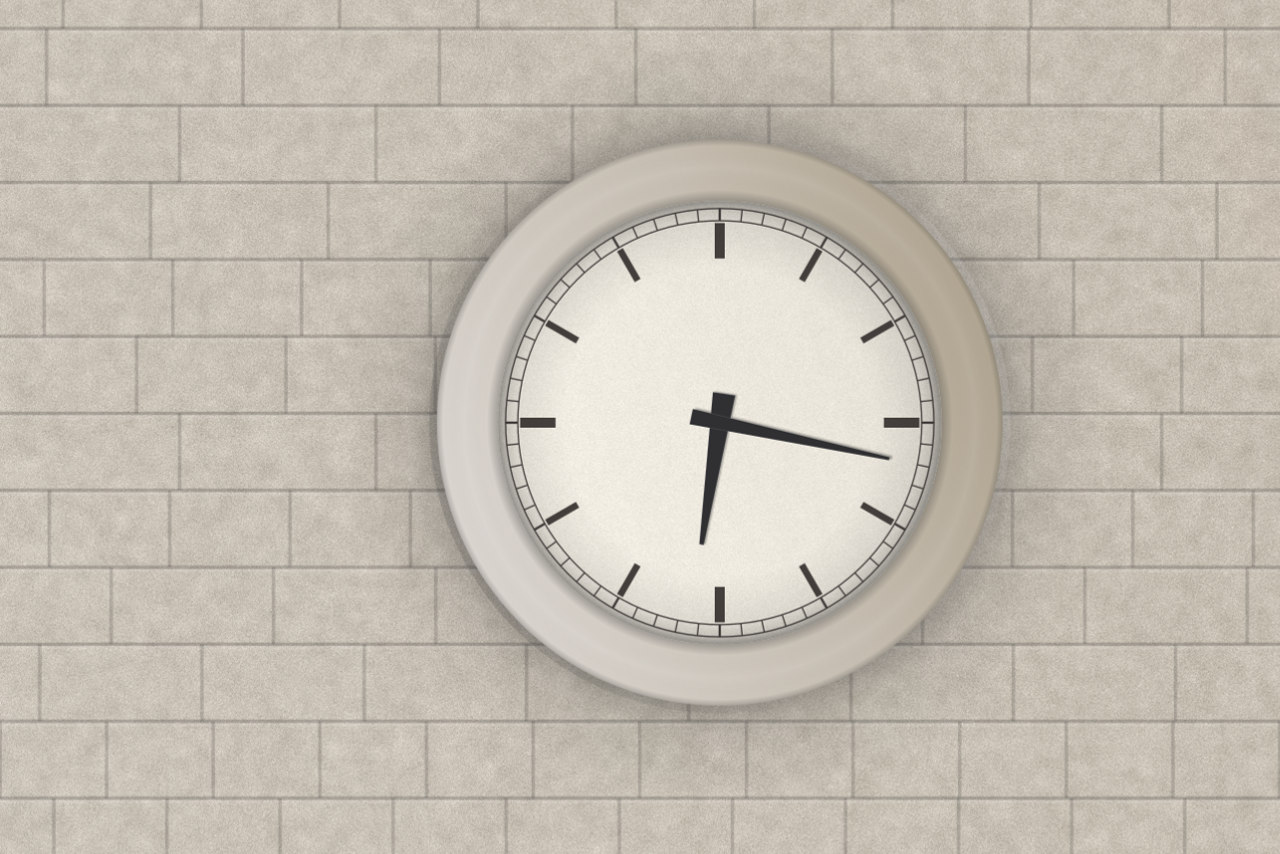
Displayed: 6h17
